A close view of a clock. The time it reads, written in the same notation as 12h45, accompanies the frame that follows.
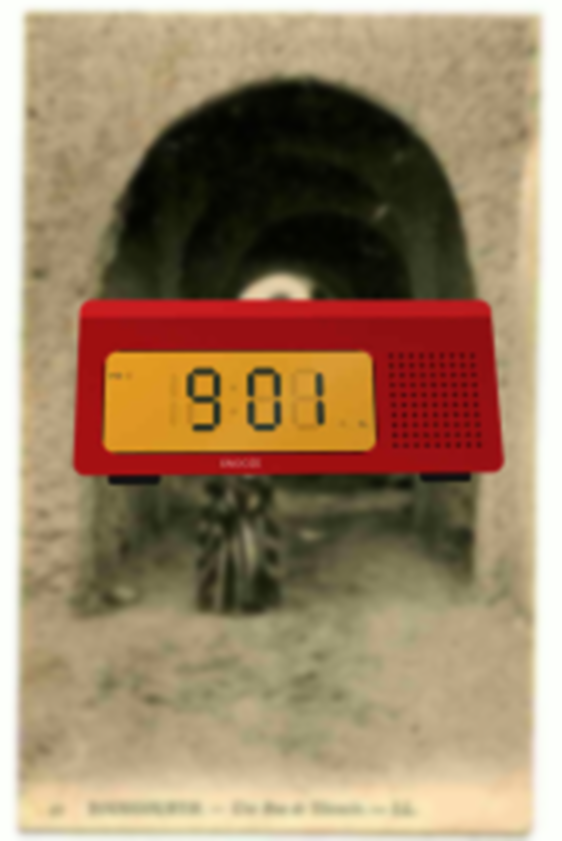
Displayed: 9h01
